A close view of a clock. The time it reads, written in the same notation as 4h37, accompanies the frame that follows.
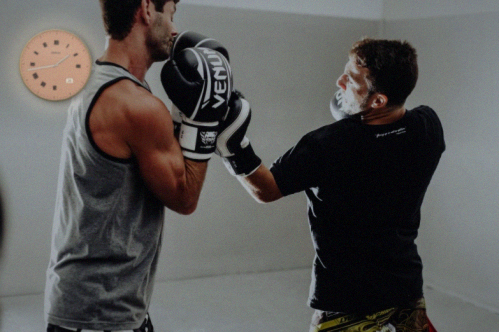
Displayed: 1h43
